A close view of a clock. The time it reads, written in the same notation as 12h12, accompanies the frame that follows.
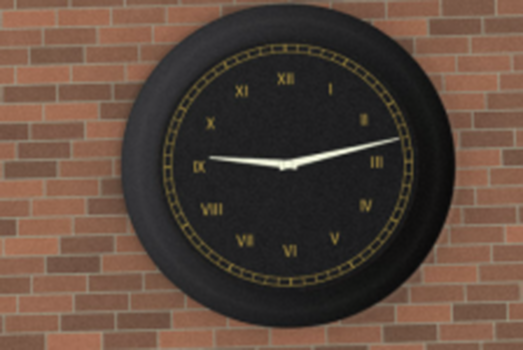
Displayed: 9h13
